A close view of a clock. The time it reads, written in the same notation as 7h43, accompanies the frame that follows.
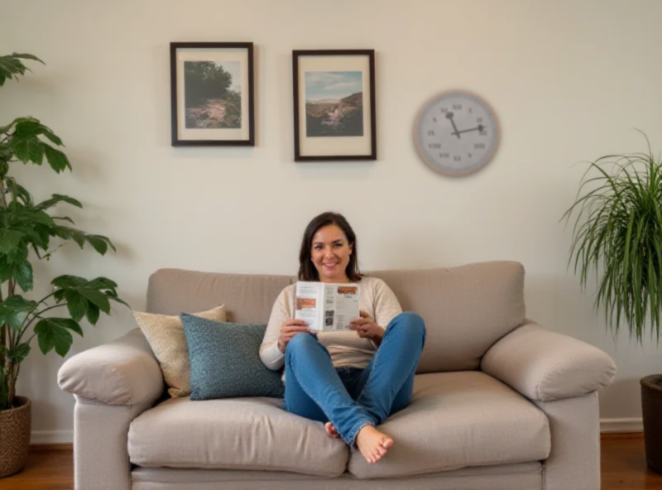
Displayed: 11h13
